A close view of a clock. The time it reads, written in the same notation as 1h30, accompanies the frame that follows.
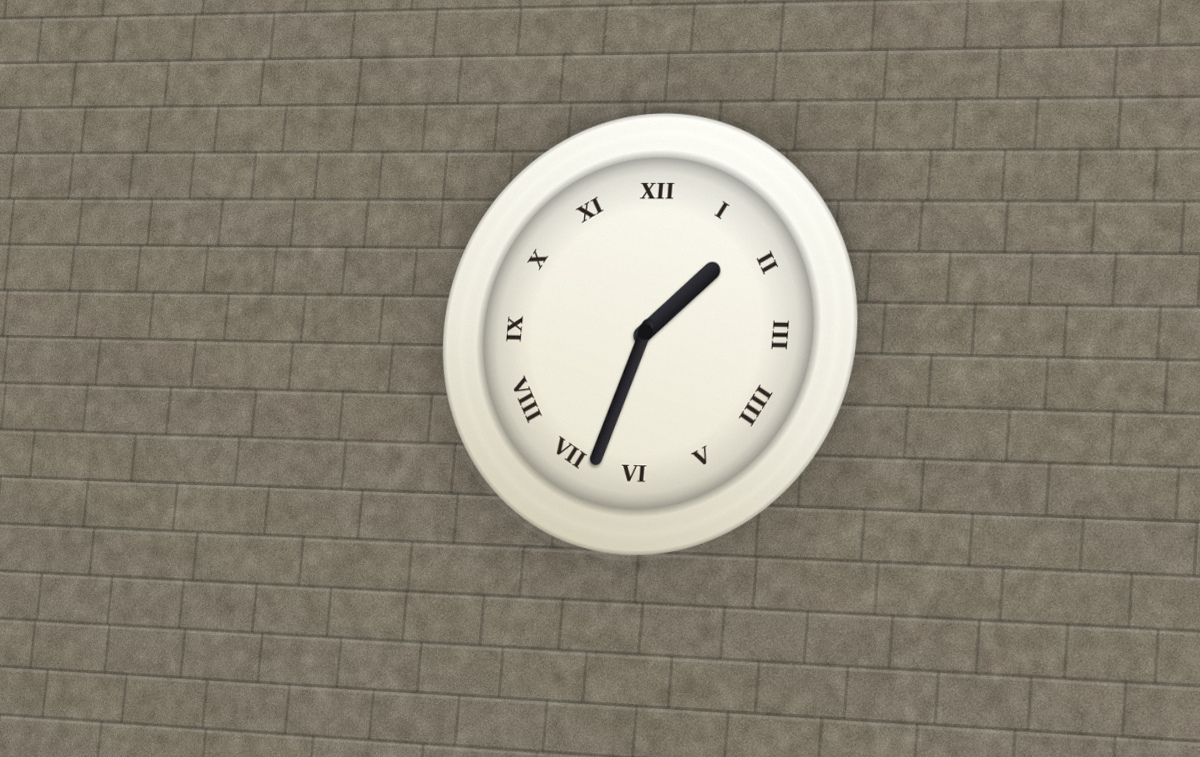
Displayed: 1h33
